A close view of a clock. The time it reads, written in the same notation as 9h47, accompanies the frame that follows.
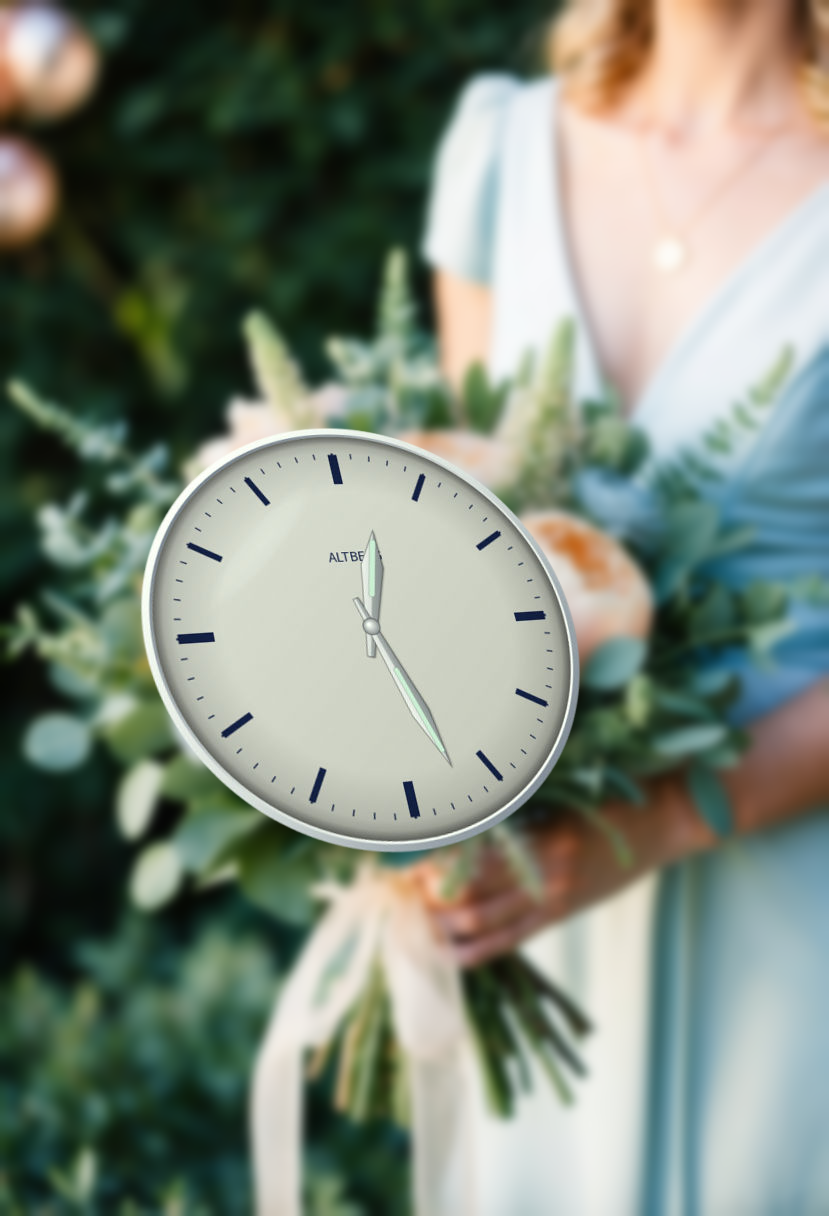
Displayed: 12h27
